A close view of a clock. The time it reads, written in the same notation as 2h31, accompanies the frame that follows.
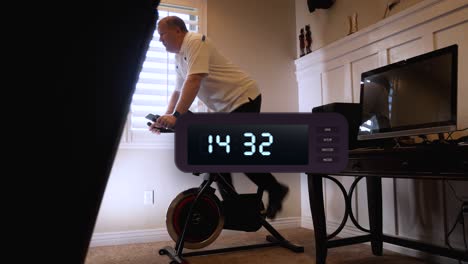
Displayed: 14h32
